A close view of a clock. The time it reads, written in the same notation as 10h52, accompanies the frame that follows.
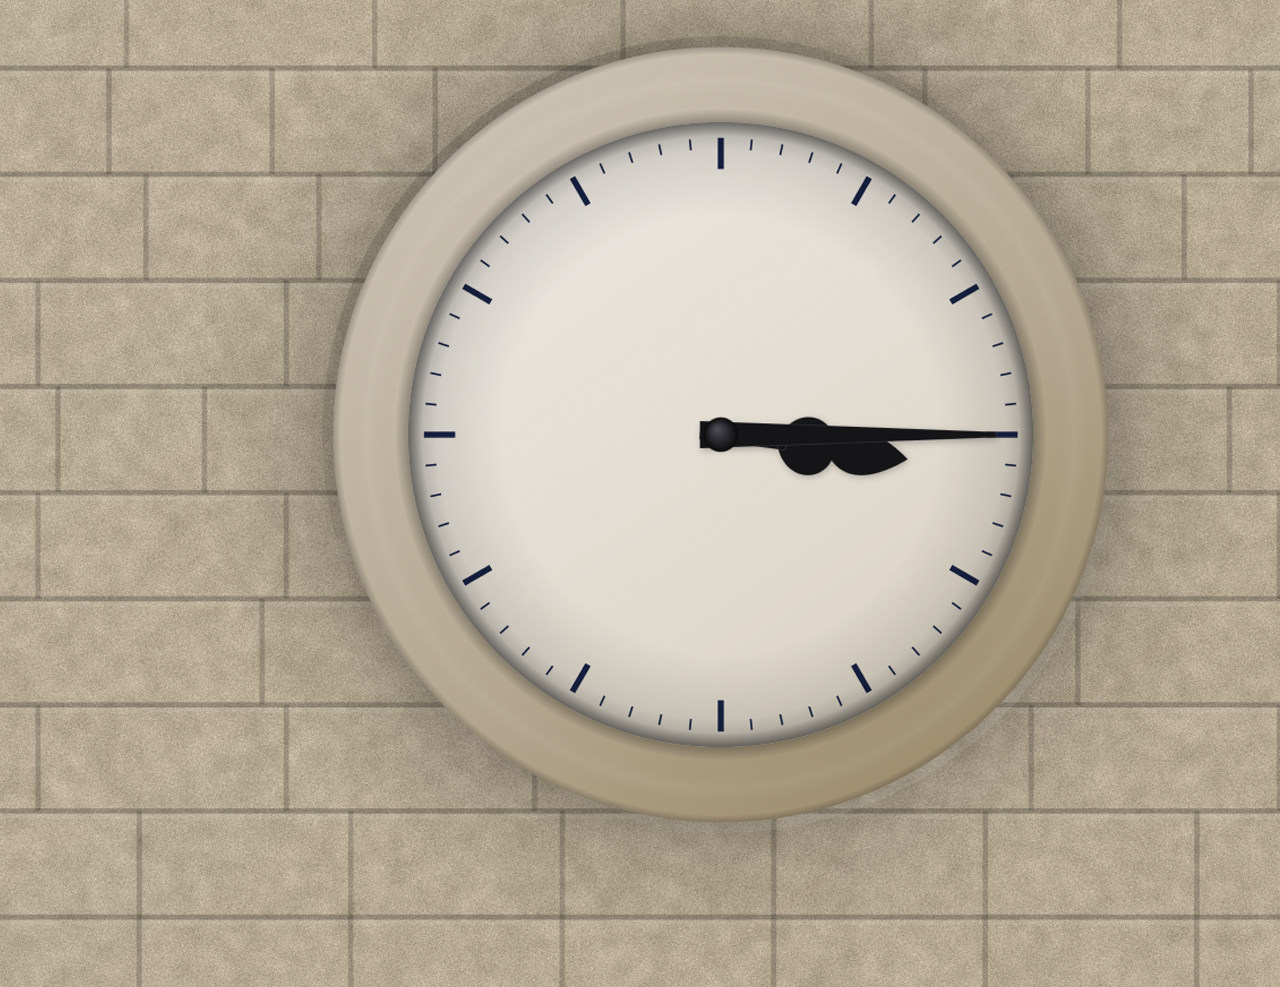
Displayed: 3h15
